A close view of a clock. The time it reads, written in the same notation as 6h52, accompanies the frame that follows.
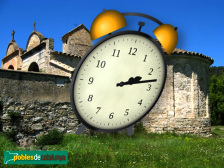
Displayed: 2h13
